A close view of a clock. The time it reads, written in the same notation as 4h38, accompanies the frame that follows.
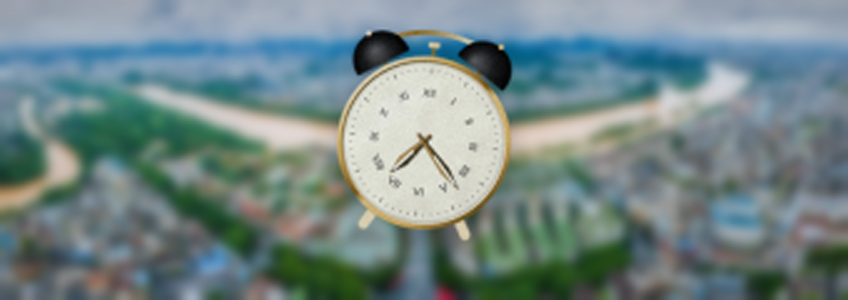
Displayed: 7h23
